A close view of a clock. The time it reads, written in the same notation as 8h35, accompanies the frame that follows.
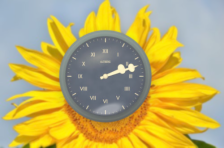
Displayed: 2h12
